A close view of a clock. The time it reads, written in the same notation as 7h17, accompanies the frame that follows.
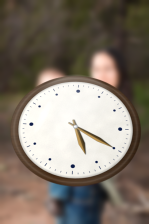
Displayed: 5h20
